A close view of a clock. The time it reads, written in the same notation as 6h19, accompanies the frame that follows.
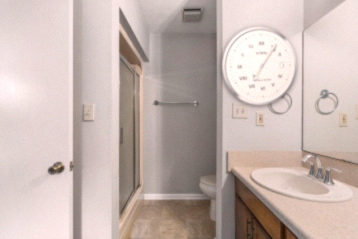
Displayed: 7h06
